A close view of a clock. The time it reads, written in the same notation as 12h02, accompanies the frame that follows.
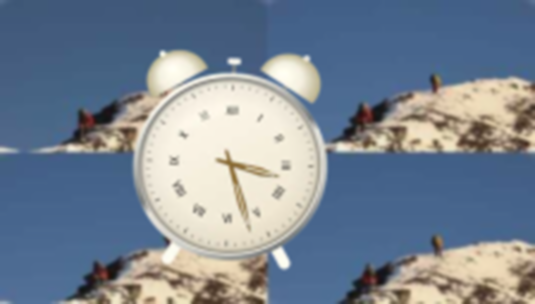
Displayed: 3h27
